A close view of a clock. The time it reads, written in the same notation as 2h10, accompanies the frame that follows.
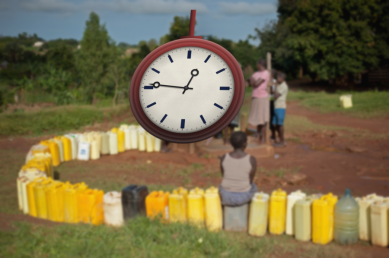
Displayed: 12h46
